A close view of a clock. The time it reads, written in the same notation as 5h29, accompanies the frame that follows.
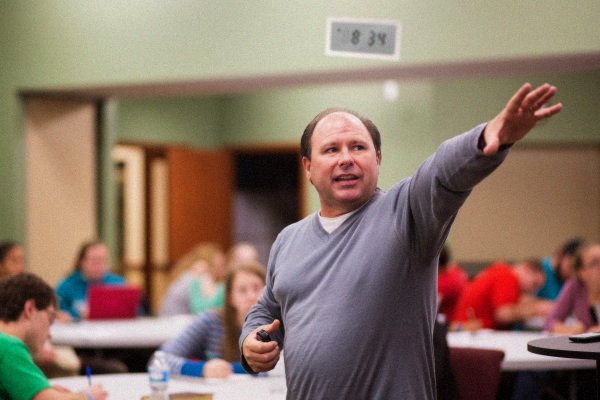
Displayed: 8h34
